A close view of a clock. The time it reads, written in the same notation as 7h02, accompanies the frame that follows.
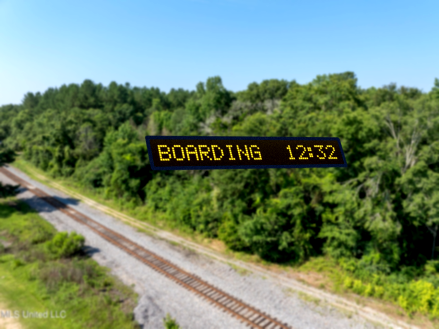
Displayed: 12h32
